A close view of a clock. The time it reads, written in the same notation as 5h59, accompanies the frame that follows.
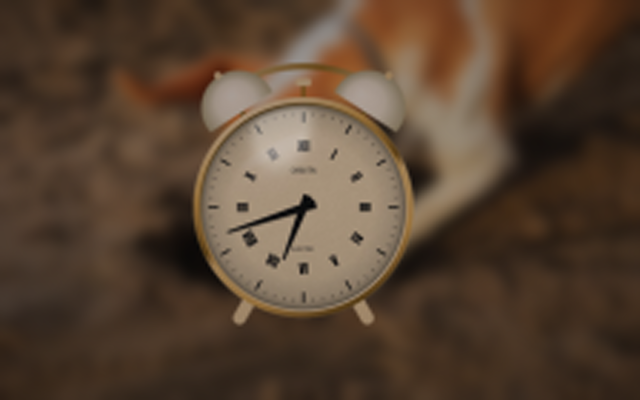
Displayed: 6h42
